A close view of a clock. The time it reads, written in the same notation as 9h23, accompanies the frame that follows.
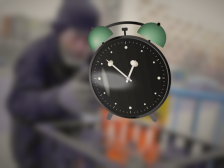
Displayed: 12h52
